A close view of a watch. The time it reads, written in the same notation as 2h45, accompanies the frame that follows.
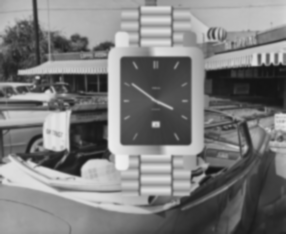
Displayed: 3h51
